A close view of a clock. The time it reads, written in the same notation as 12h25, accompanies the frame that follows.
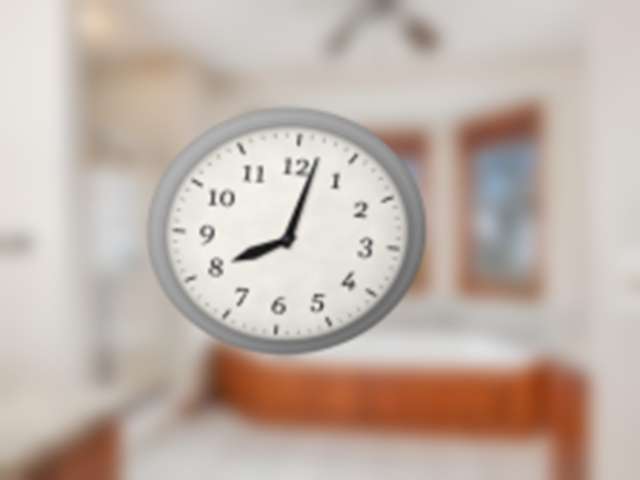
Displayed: 8h02
